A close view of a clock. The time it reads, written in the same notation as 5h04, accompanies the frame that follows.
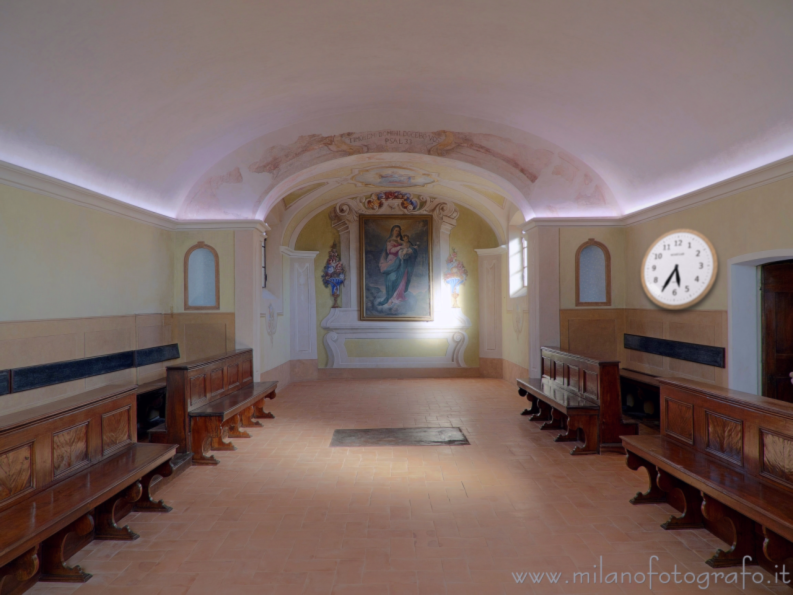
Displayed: 5h35
